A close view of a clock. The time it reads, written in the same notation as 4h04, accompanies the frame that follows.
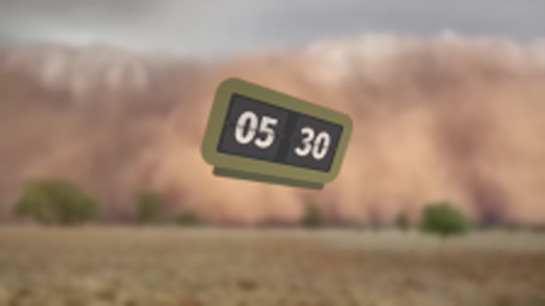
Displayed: 5h30
